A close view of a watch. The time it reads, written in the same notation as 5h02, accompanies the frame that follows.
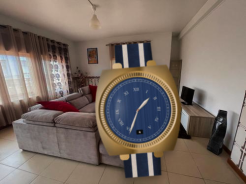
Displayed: 1h34
